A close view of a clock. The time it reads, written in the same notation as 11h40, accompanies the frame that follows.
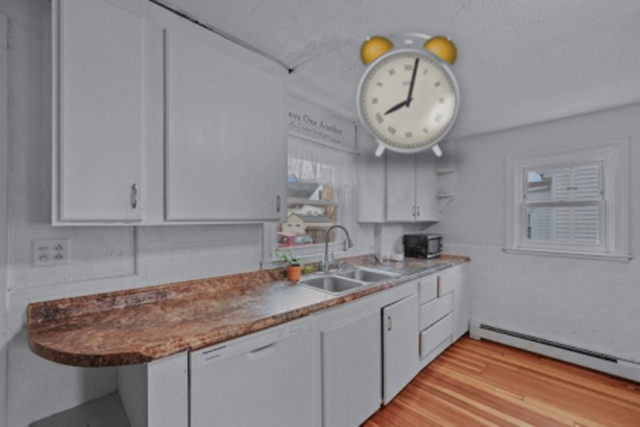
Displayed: 8h02
